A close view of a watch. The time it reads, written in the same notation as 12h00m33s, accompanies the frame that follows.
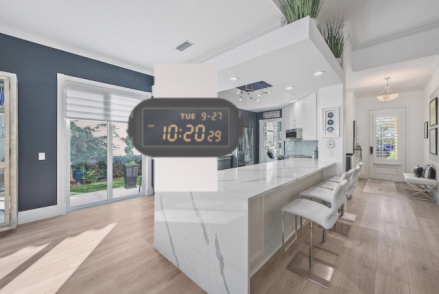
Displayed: 10h20m29s
